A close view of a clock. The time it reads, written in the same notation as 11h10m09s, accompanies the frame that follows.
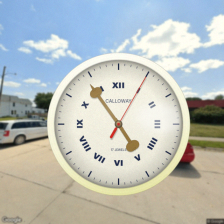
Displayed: 4h54m05s
